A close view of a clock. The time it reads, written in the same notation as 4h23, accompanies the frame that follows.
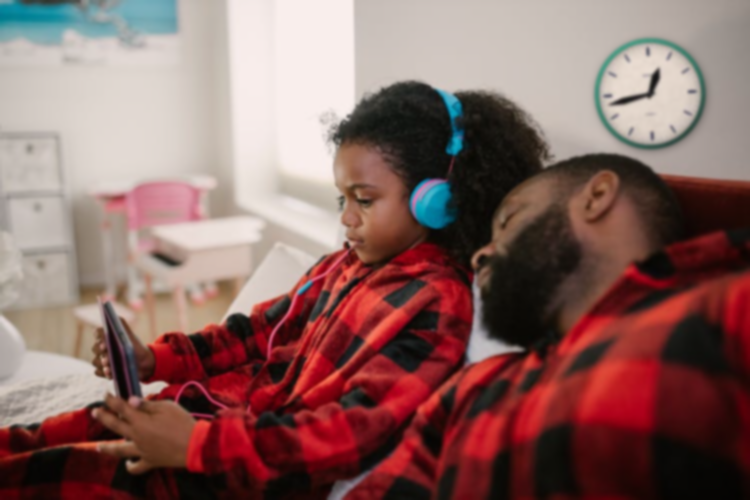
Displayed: 12h43
